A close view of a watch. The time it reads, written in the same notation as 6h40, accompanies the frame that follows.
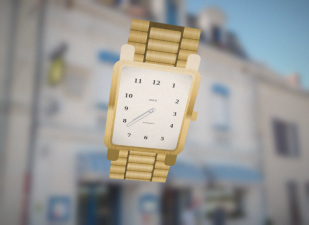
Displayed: 7h38
